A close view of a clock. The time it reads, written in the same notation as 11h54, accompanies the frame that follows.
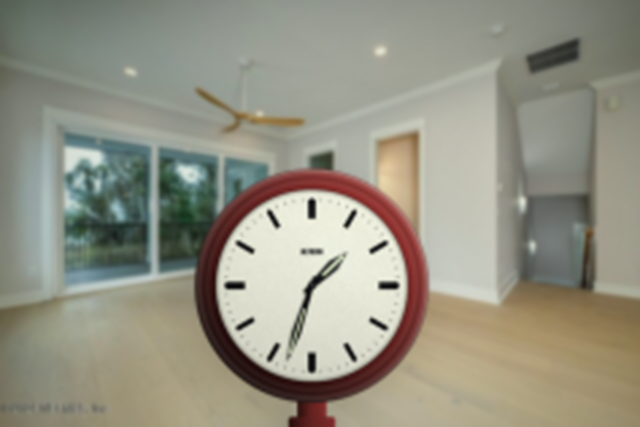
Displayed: 1h33
